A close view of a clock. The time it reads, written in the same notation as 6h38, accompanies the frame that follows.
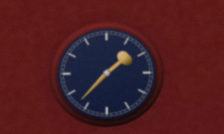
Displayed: 1h37
